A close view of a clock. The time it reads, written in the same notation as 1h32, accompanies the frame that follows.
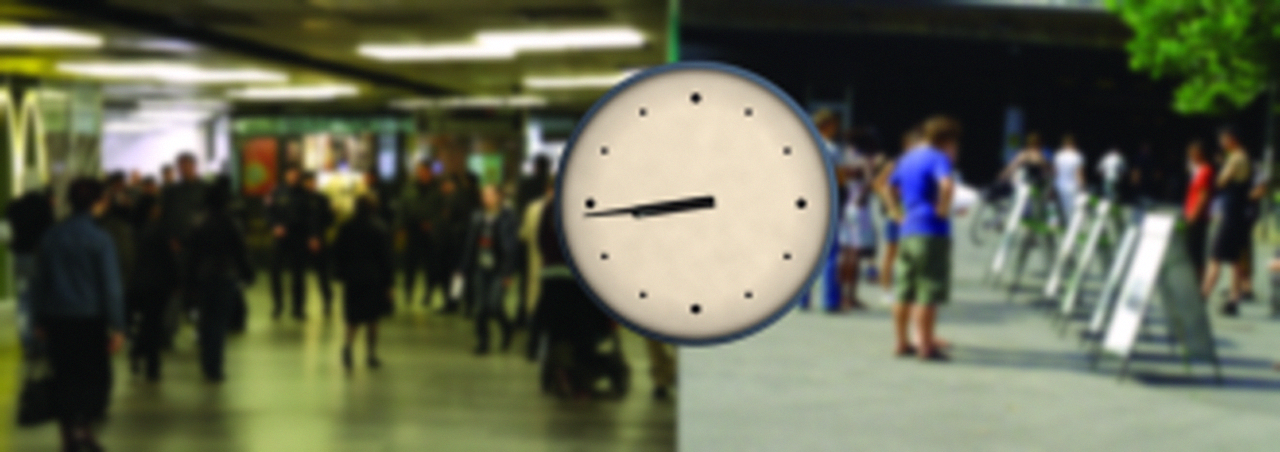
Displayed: 8h44
